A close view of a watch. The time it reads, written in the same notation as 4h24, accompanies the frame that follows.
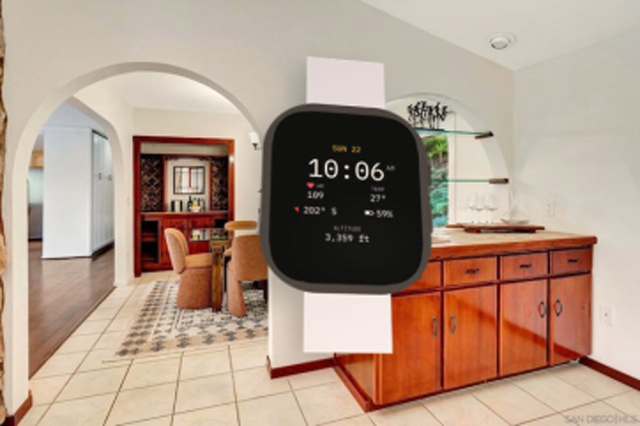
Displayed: 10h06
